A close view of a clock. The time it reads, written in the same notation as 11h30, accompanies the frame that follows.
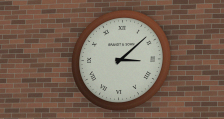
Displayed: 3h08
